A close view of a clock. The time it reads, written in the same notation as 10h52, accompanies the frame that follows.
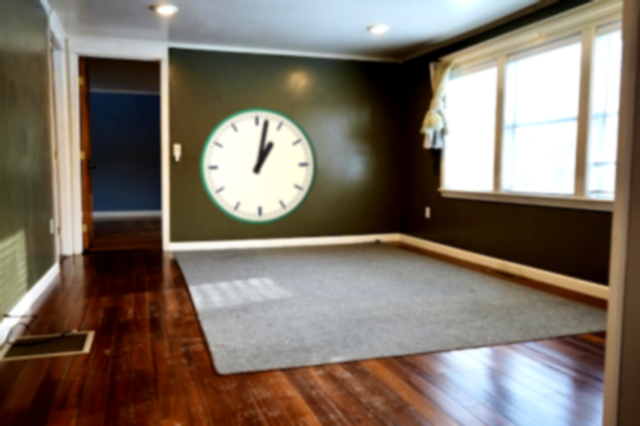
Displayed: 1h02
